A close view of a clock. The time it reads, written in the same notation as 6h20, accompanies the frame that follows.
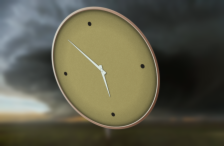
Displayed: 5h53
